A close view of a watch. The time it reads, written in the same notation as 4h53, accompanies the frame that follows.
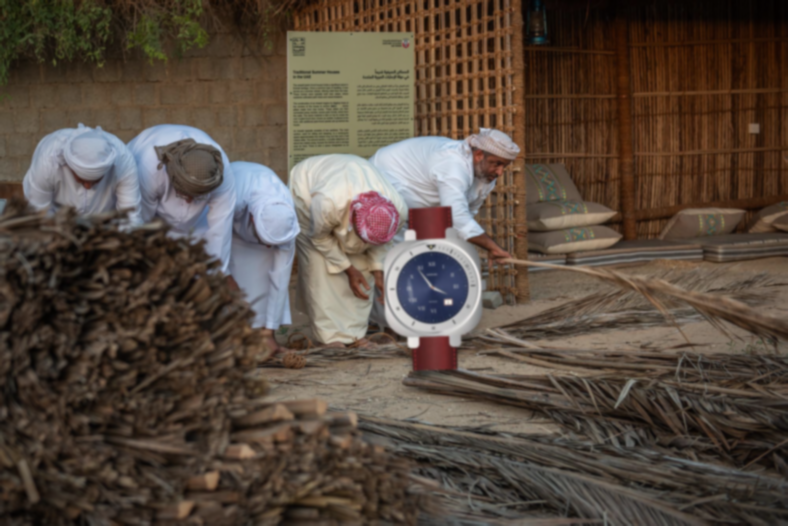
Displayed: 3h54
